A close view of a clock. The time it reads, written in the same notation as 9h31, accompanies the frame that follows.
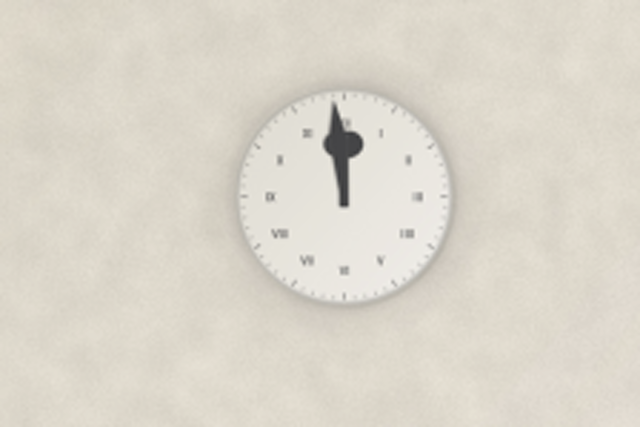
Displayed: 11h59
